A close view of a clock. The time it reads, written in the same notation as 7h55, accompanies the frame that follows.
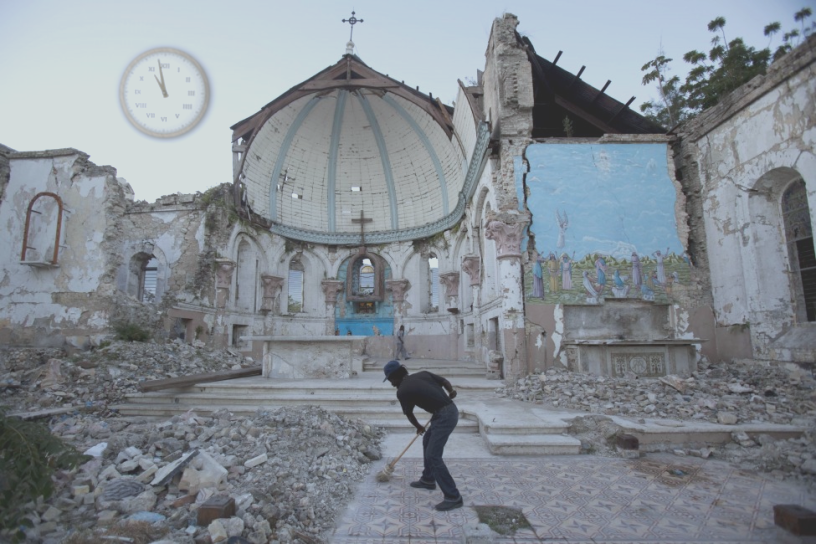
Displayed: 10h58
